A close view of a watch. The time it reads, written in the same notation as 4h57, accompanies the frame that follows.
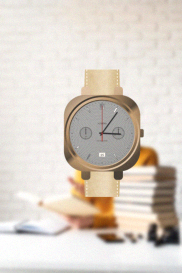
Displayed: 3h06
